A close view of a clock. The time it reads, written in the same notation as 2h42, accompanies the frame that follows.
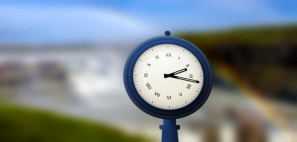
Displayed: 2h17
